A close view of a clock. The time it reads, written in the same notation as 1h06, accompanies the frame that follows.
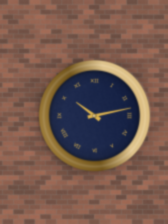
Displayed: 10h13
